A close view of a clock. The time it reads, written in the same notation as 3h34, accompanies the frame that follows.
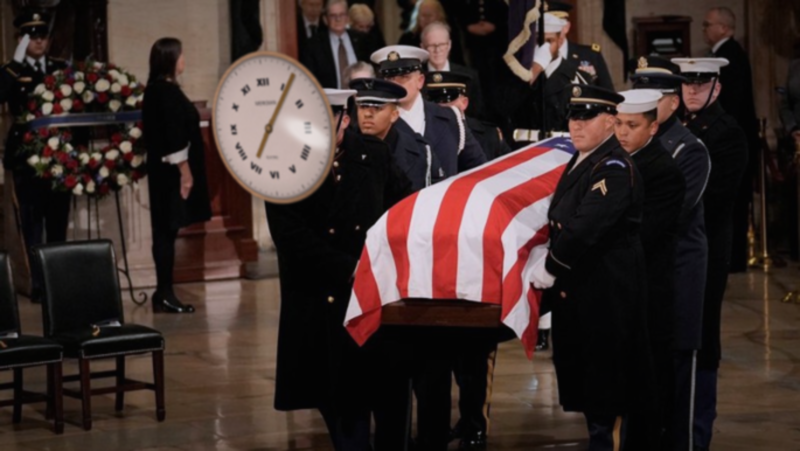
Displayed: 7h06
